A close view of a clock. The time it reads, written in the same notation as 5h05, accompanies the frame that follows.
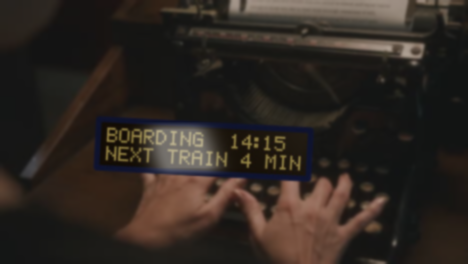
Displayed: 14h15
